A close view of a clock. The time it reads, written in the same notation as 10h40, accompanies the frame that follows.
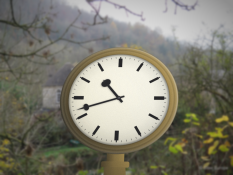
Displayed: 10h42
